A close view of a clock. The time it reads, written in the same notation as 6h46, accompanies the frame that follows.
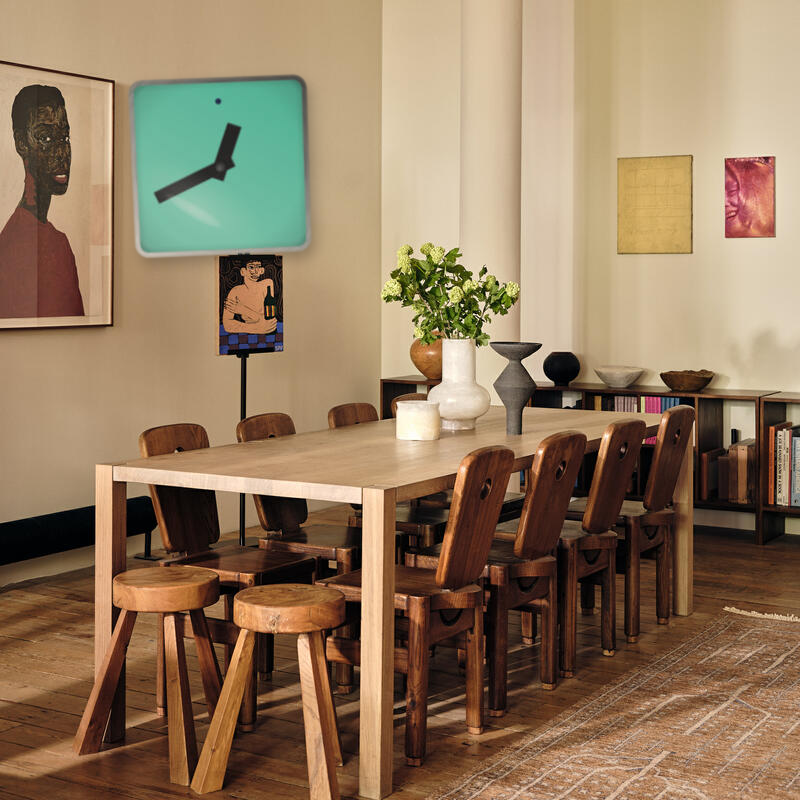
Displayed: 12h41
